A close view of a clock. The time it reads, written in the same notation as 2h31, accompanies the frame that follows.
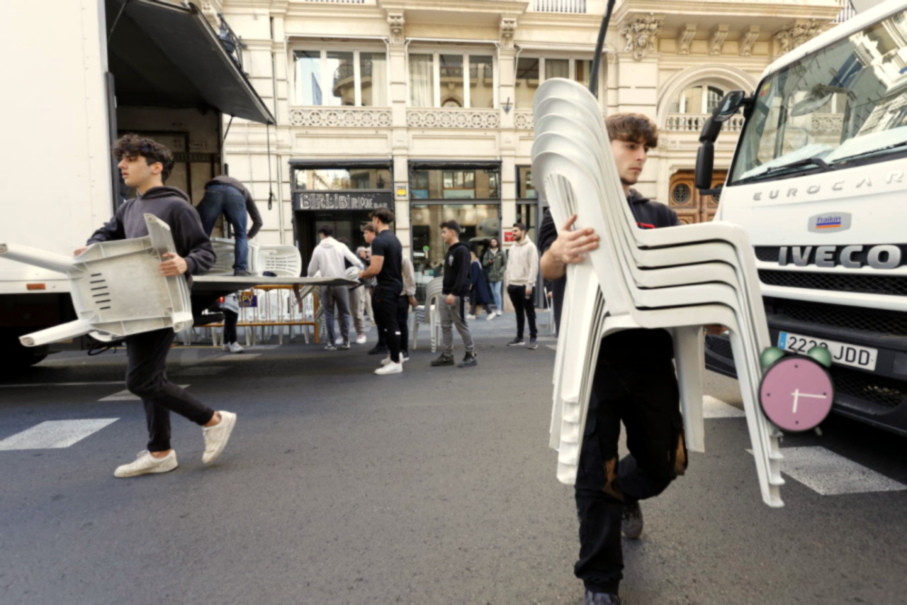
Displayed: 6h16
